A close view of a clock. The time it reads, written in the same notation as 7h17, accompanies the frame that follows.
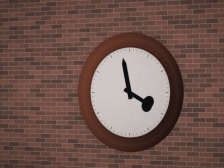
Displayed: 3h58
